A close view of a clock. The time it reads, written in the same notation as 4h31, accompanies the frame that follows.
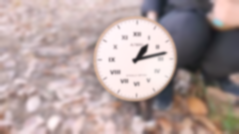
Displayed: 1h13
